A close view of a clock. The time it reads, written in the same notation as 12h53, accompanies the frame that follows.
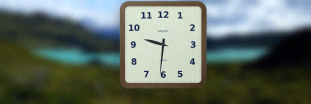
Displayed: 9h31
